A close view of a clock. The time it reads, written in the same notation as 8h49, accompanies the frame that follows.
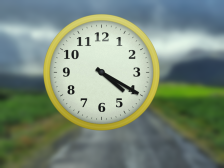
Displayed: 4h20
